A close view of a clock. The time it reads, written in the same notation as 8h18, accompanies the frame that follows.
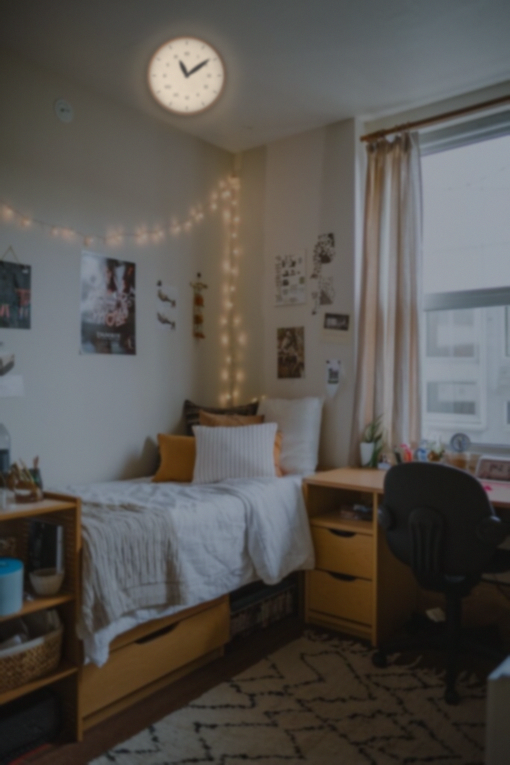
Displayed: 11h09
